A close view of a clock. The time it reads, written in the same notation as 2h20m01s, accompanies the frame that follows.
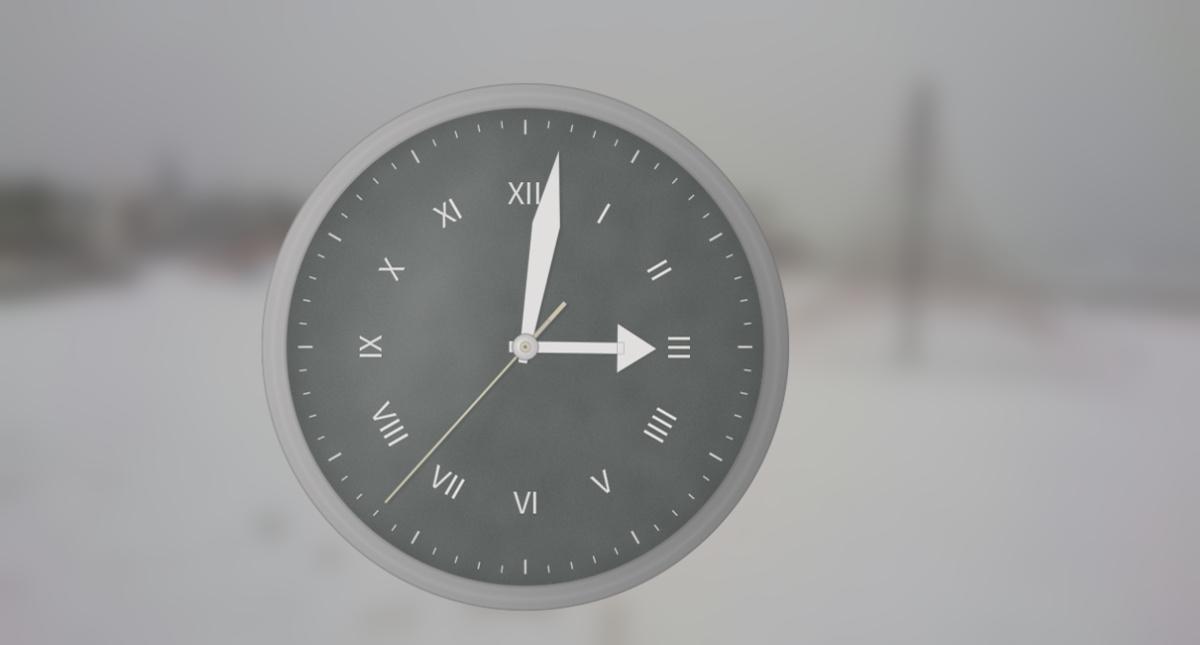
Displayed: 3h01m37s
